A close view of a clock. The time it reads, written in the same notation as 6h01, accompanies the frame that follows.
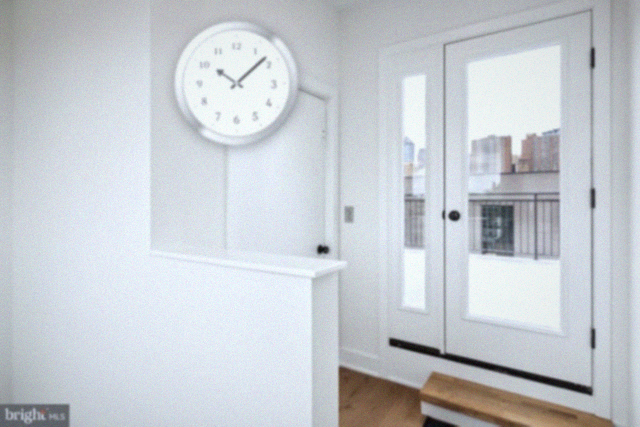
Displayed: 10h08
